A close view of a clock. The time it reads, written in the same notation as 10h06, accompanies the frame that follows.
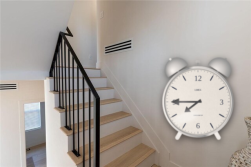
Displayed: 7h45
